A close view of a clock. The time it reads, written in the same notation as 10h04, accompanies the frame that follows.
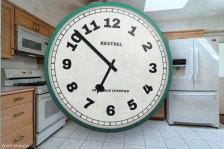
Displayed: 6h52
